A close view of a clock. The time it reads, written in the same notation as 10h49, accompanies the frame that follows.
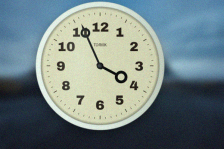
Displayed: 3h56
